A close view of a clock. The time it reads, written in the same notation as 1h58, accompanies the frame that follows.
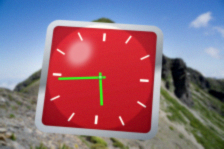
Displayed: 5h44
